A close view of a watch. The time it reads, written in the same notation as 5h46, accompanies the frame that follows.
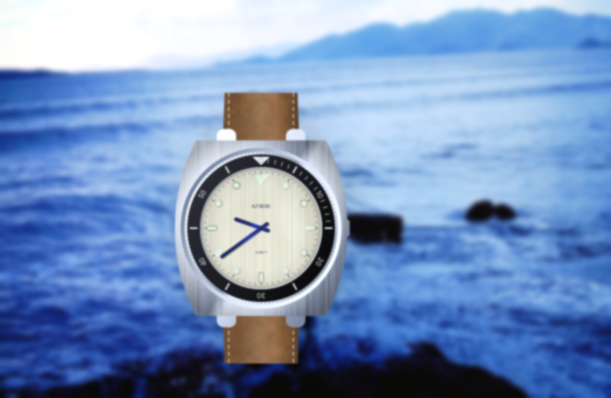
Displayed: 9h39
